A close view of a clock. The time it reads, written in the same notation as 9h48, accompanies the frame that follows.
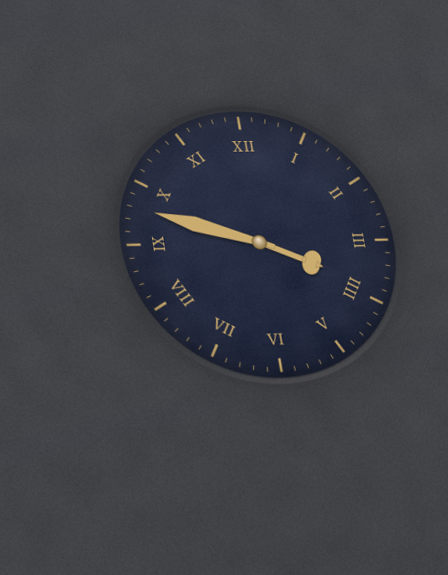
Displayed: 3h48
